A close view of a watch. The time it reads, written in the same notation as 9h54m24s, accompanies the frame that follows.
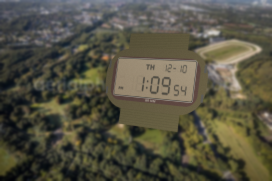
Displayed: 1h09m54s
